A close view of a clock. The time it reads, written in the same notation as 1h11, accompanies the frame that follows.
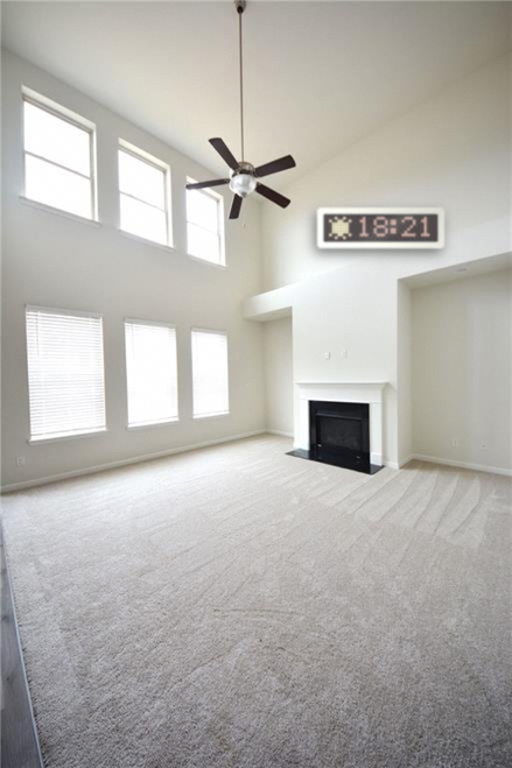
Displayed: 18h21
